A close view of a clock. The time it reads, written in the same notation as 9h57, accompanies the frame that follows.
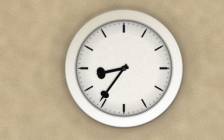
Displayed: 8h36
